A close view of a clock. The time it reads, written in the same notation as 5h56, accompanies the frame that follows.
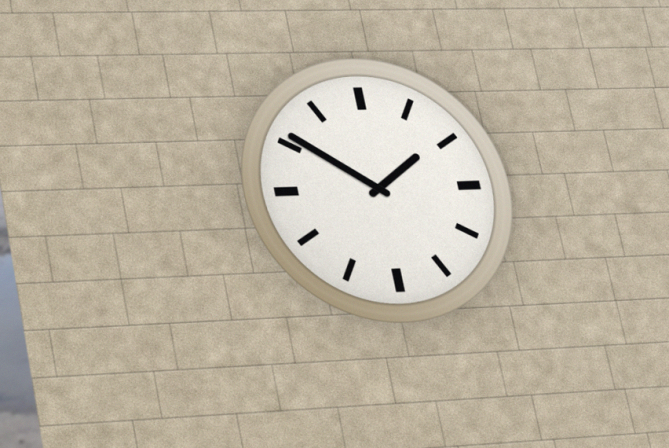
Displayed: 1h51
